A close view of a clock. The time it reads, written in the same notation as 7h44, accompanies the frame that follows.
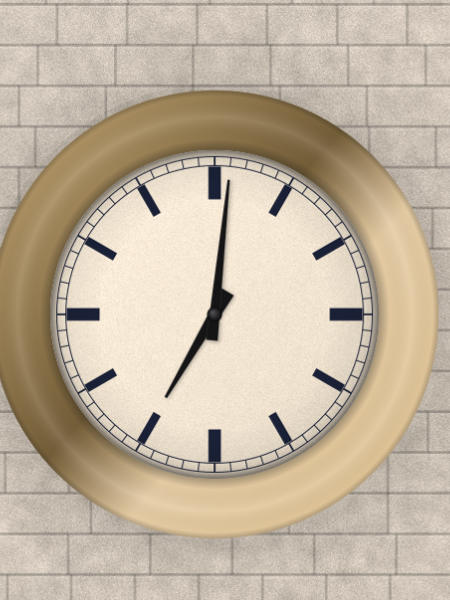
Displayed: 7h01
